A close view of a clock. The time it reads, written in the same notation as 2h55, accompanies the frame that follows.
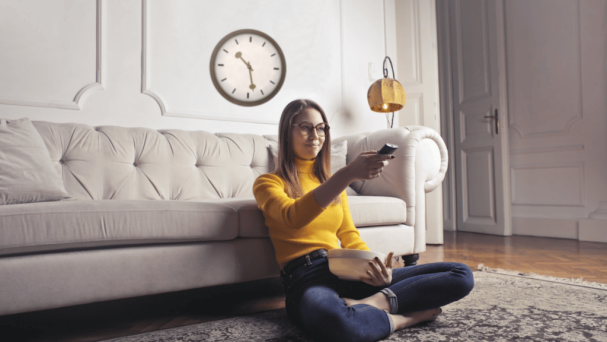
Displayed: 10h28
